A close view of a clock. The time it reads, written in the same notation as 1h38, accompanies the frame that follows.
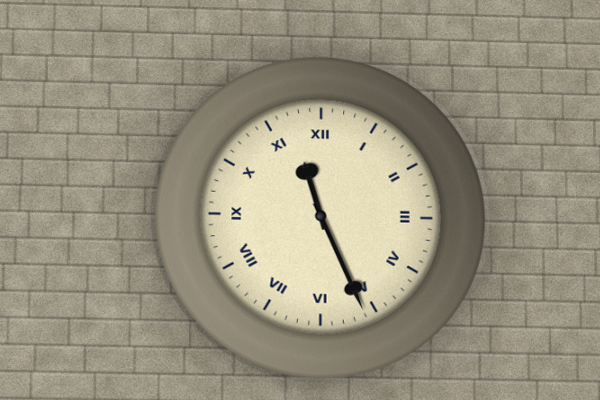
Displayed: 11h26
